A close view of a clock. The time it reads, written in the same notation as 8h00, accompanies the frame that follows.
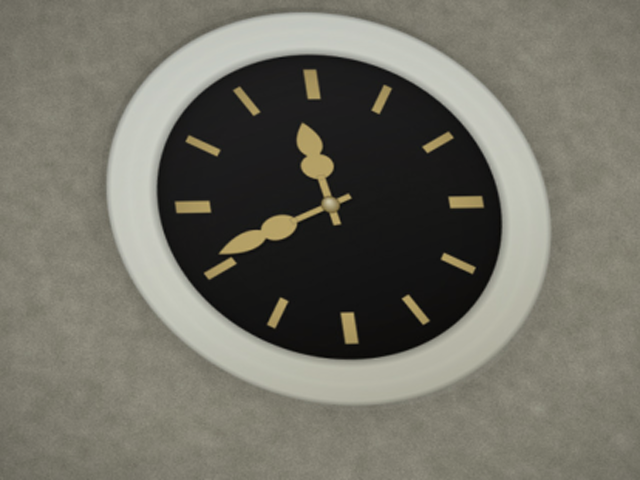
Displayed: 11h41
